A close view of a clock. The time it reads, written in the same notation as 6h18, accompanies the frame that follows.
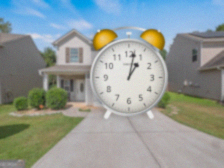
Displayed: 1h02
